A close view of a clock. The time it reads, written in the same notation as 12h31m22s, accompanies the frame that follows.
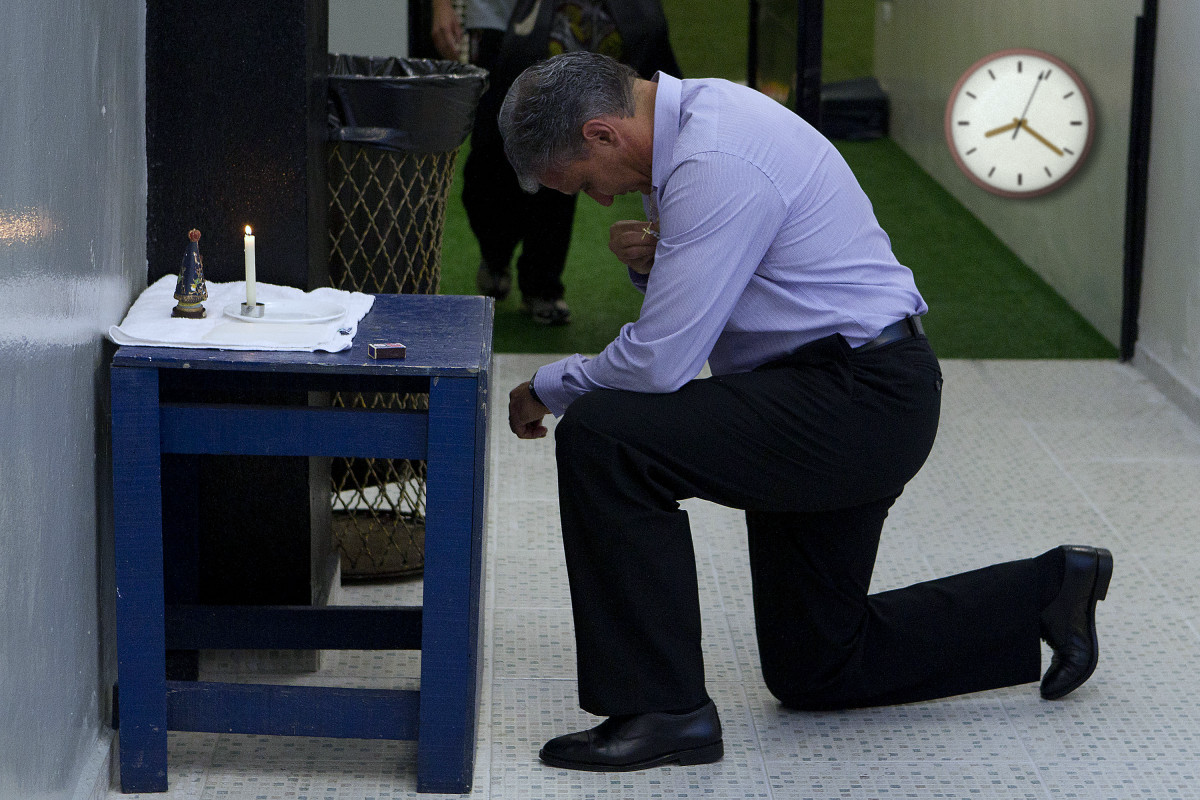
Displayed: 8h21m04s
